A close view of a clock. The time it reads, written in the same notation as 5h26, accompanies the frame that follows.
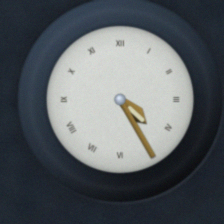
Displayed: 4h25
